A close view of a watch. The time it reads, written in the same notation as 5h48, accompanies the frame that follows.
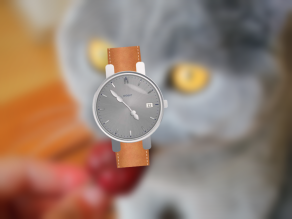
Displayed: 4h53
